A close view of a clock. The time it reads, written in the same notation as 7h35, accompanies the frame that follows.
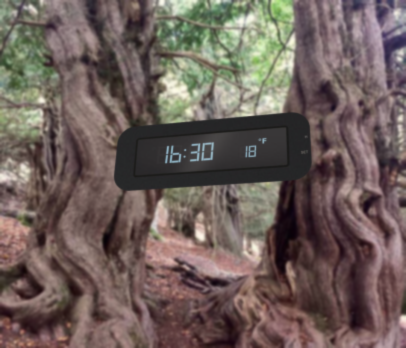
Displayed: 16h30
